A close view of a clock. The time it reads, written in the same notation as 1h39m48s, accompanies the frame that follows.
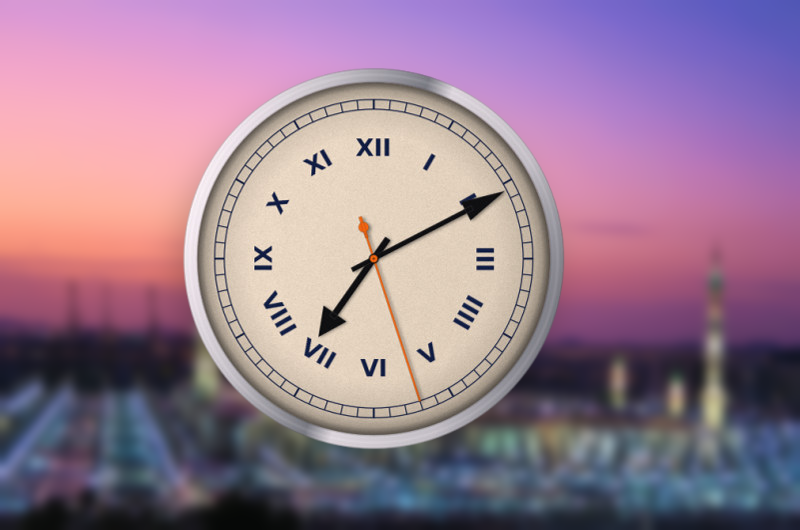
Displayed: 7h10m27s
